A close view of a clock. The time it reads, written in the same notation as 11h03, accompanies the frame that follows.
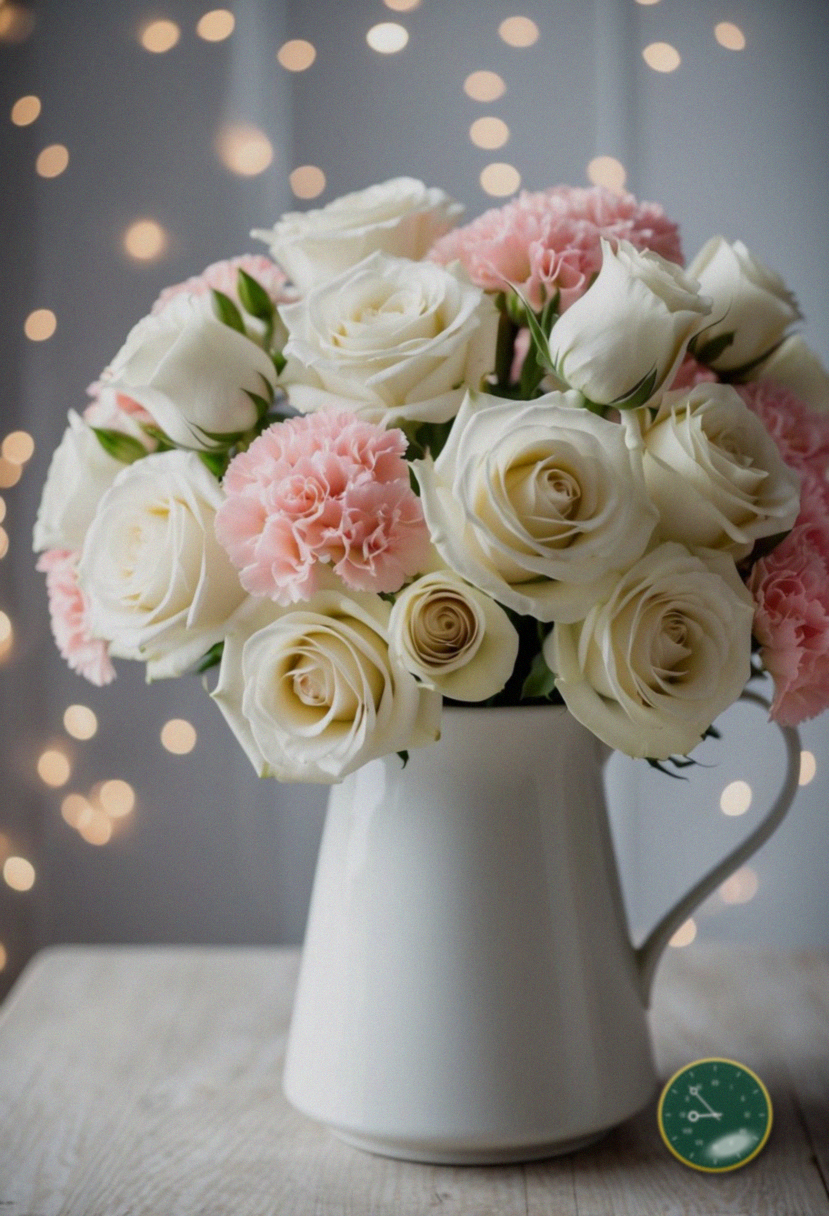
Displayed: 8h53
